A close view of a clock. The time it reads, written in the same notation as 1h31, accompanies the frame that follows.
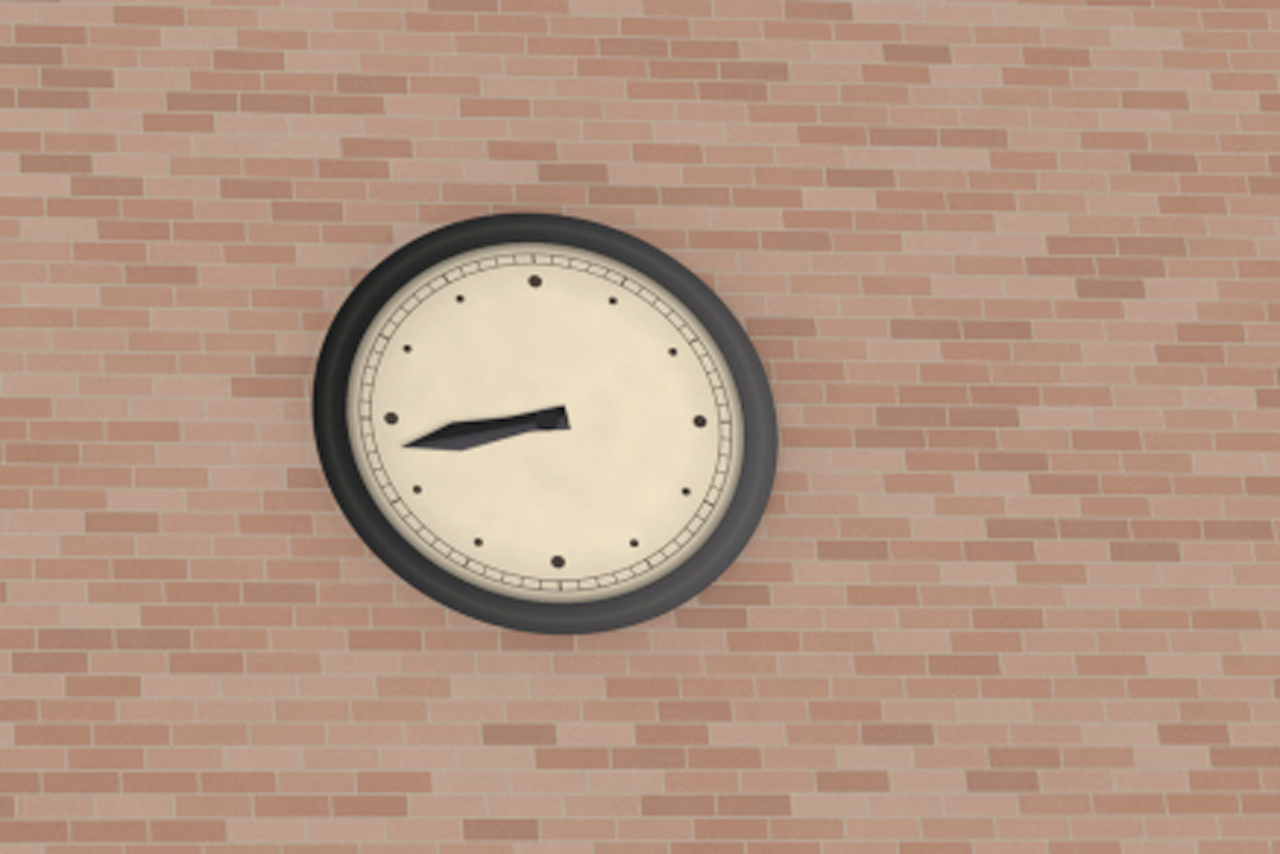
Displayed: 8h43
